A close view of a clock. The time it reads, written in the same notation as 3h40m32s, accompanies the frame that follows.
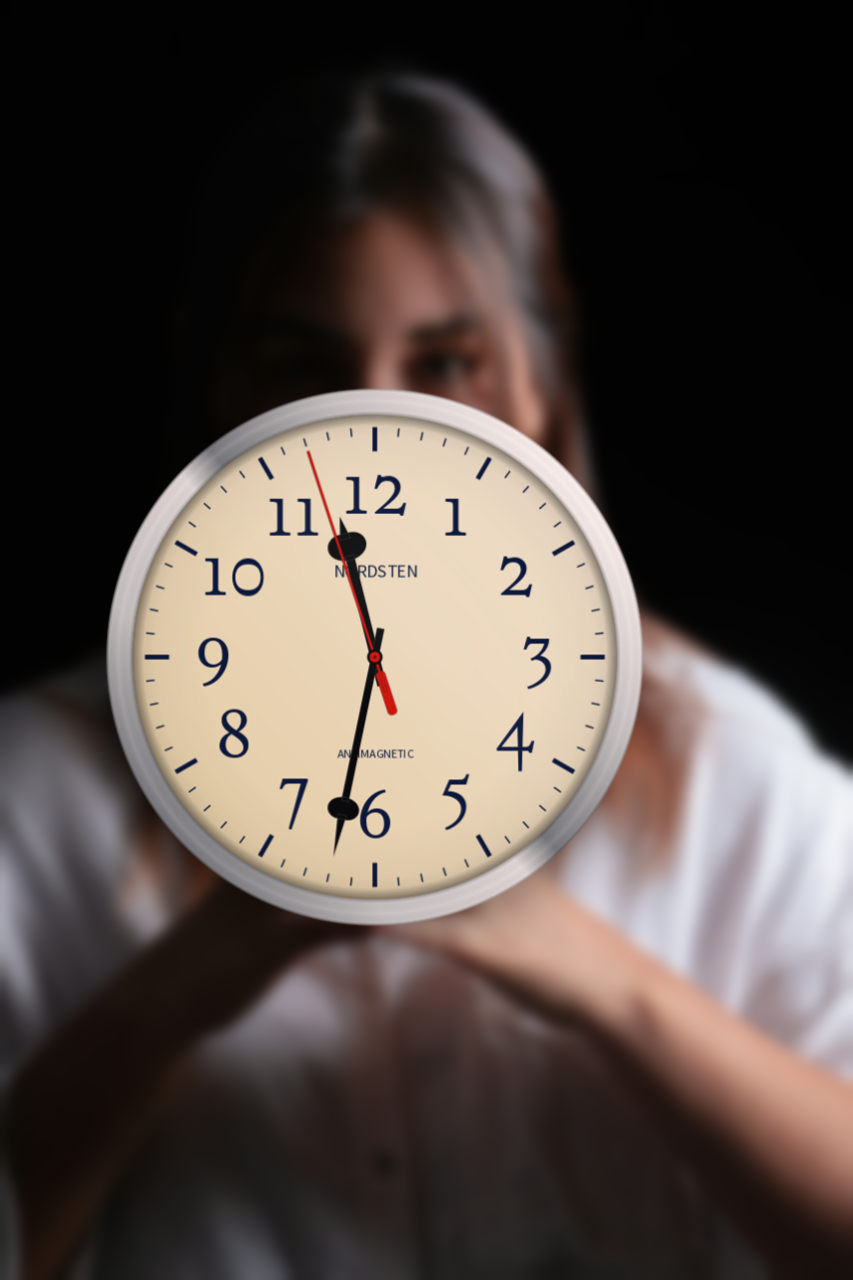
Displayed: 11h31m57s
